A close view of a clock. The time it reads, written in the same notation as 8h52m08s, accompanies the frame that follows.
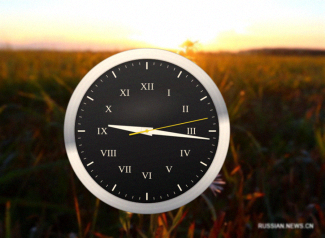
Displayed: 9h16m13s
